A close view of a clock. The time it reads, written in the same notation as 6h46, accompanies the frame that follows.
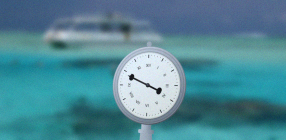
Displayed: 3h49
